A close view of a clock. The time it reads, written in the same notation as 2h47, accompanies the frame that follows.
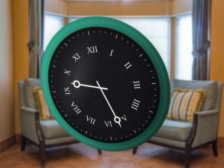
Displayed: 9h27
